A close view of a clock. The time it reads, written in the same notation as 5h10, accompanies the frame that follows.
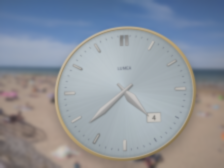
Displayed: 4h38
